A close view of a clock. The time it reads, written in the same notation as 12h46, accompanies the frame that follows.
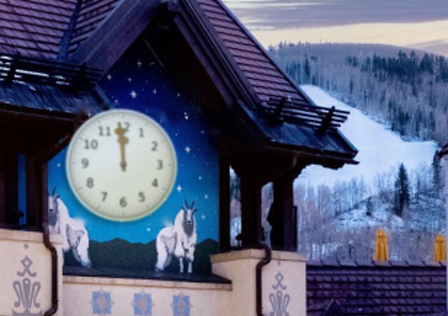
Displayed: 11h59
